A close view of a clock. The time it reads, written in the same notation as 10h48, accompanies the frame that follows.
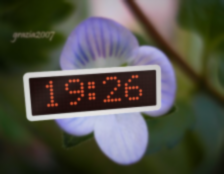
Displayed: 19h26
